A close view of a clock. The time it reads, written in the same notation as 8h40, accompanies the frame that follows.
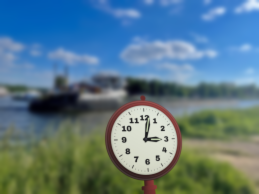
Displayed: 3h02
